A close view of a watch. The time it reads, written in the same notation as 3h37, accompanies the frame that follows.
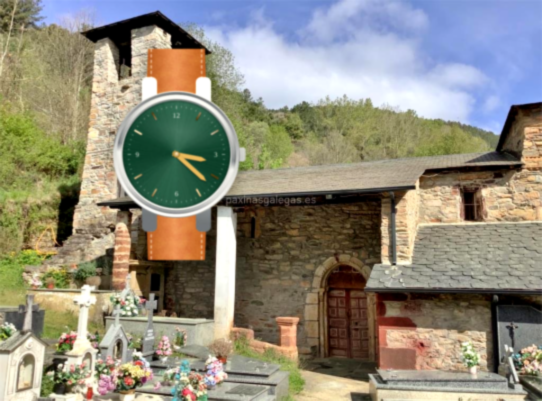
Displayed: 3h22
